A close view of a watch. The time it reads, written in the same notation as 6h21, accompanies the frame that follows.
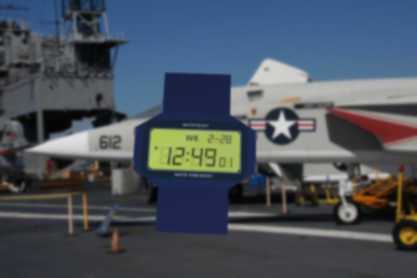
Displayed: 12h49
